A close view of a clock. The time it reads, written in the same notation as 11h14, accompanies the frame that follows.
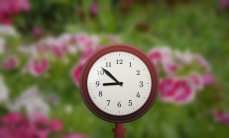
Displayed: 8h52
